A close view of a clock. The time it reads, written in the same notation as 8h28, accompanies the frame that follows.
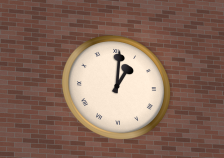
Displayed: 1h01
